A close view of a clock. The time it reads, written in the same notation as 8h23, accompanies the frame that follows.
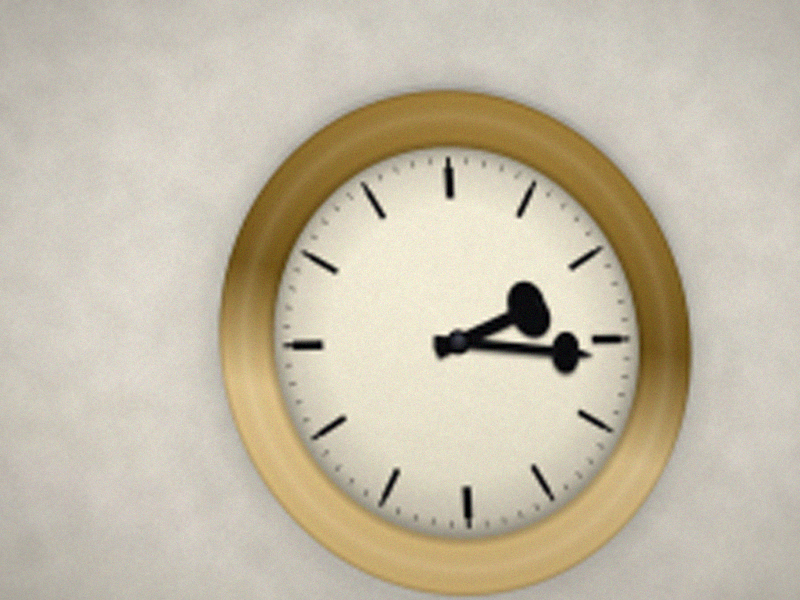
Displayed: 2h16
